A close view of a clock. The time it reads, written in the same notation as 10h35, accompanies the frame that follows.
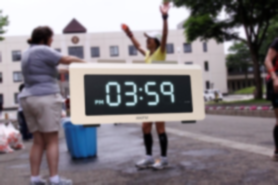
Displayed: 3h59
